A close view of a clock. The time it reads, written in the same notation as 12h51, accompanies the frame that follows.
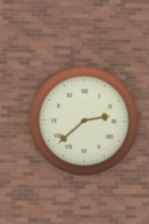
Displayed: 2h38
